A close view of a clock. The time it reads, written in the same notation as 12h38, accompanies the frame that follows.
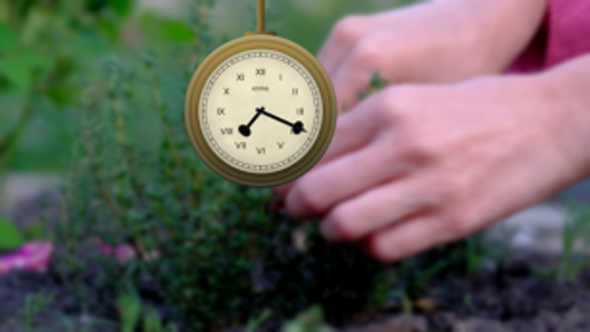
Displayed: 7h19
